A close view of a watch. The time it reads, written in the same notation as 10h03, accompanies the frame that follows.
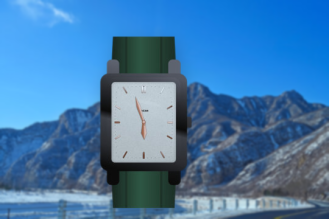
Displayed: 5h57
